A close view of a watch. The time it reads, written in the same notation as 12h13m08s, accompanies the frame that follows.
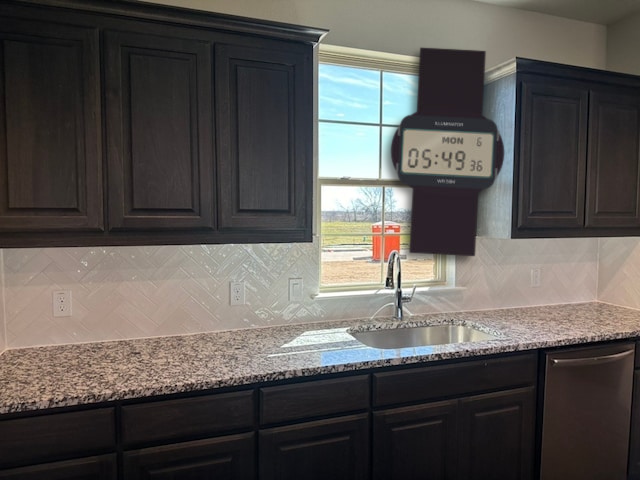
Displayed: 5h49m36s
